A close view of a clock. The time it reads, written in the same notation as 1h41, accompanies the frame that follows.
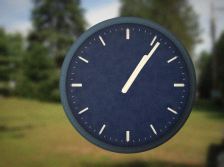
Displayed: 1h06
